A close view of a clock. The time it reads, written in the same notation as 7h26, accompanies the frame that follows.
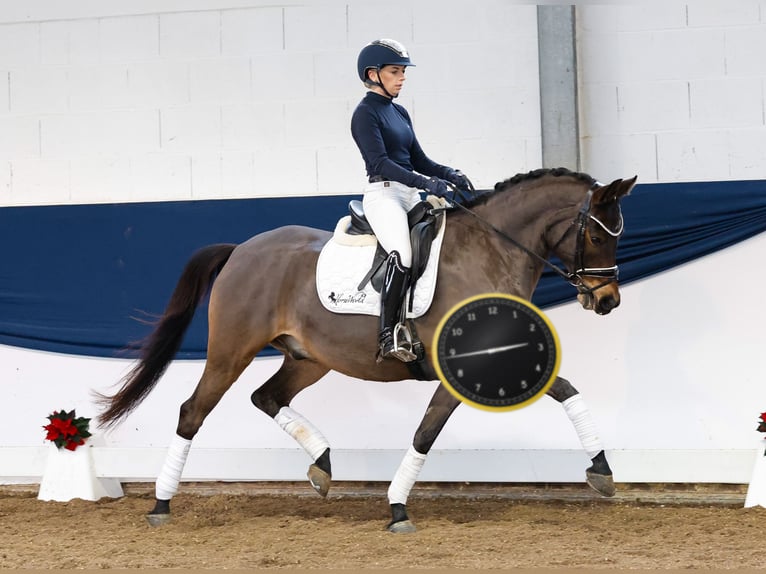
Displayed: 2h44
